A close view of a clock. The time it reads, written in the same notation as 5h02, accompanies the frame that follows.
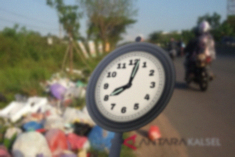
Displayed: 8h02
